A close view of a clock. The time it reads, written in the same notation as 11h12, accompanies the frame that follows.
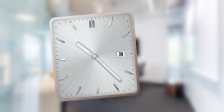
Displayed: 10h23
